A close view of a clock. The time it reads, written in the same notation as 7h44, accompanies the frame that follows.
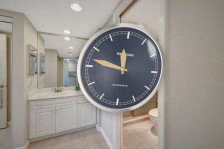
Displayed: 11h47
